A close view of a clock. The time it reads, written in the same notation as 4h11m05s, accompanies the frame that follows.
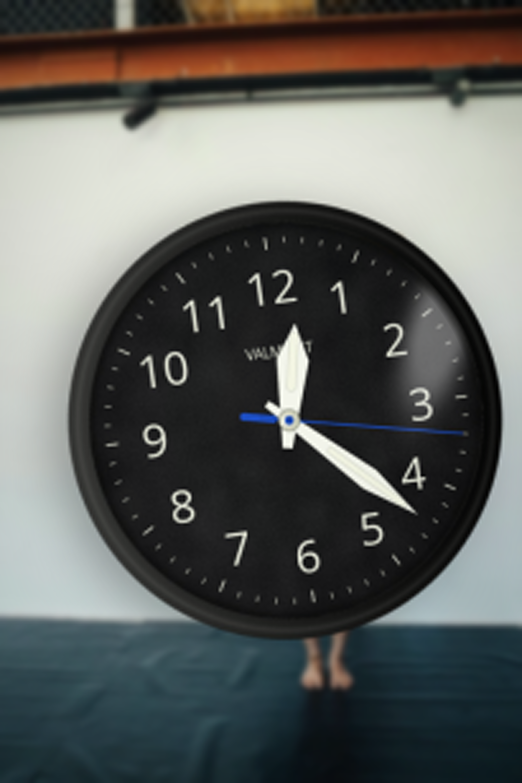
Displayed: 12h22m17s
